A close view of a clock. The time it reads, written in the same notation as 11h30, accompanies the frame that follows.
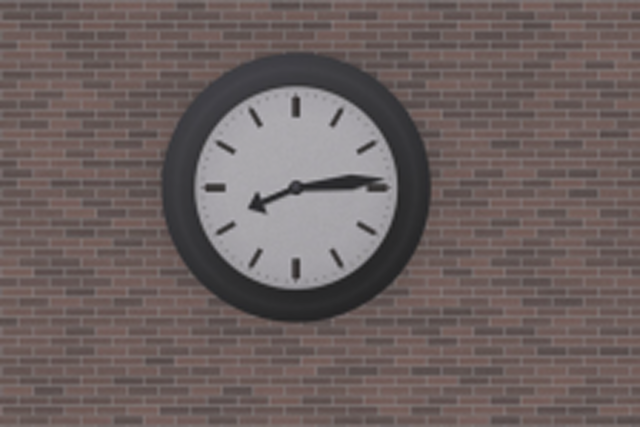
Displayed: 8h14
